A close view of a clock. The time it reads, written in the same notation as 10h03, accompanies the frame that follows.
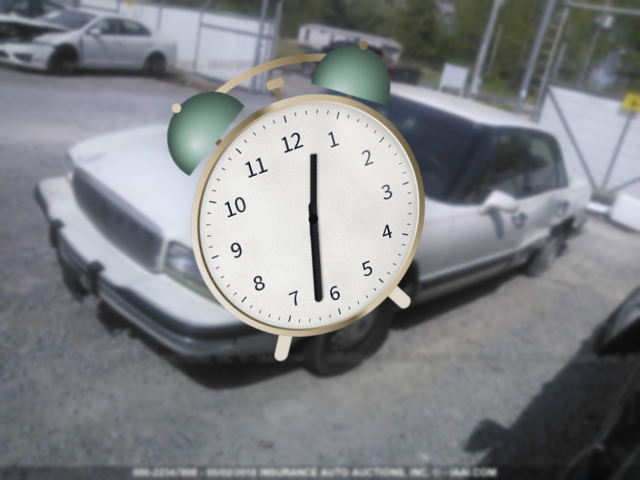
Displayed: 12h32
